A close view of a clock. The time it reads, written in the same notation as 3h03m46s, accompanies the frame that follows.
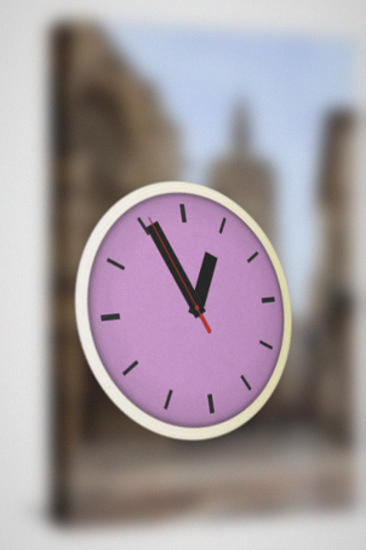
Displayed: 12h55m56s
